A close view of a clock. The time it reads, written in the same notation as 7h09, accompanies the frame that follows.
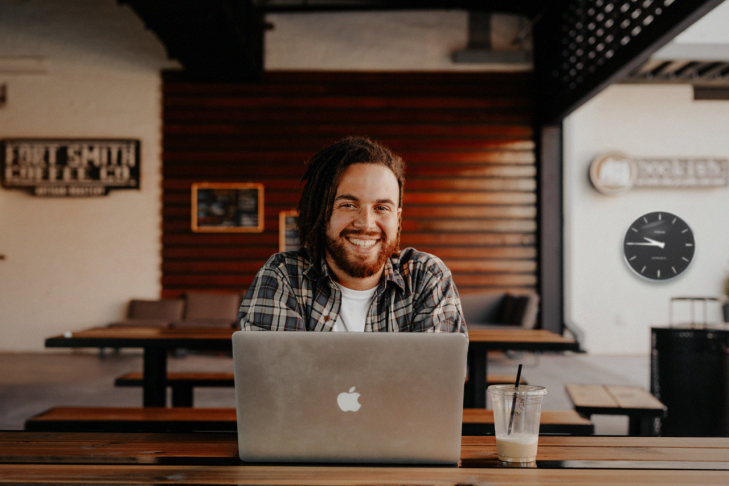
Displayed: 9h45
